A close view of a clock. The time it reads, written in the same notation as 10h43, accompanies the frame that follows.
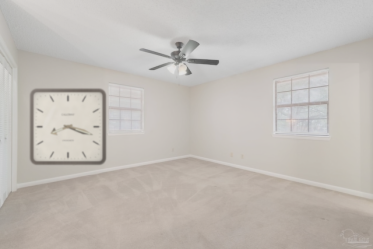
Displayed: 8h18
